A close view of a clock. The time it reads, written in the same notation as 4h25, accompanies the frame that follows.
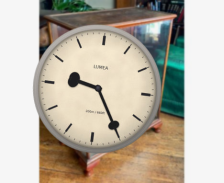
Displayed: 9h25
